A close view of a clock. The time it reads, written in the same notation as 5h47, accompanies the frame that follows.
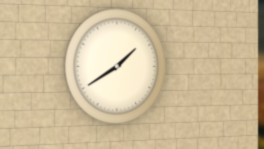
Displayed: 1h40
